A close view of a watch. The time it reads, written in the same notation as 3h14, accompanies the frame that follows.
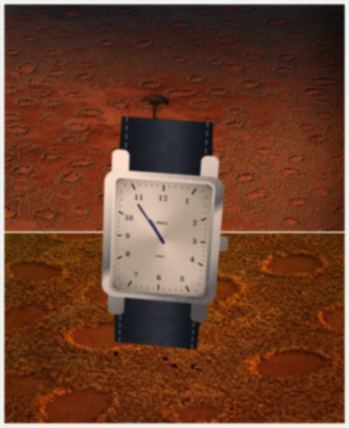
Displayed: 10h54
